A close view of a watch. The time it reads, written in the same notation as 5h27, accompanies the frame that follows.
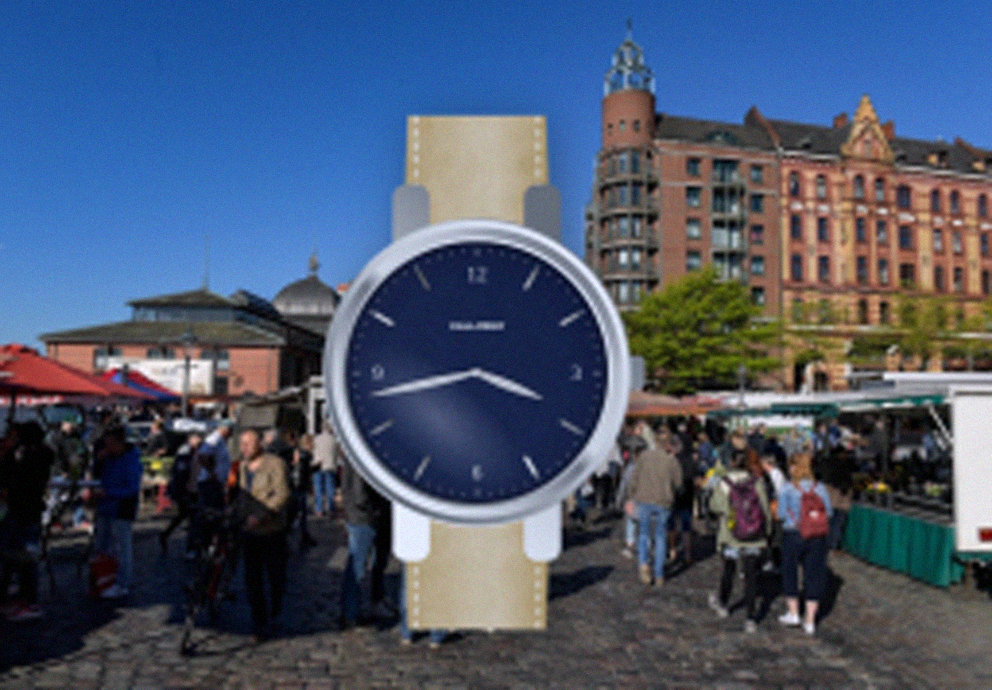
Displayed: 3h43
